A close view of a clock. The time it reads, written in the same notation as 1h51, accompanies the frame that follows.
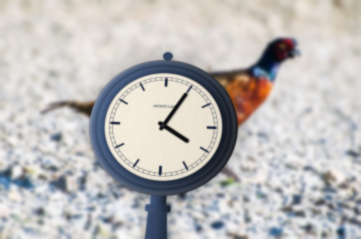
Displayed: 4h05
